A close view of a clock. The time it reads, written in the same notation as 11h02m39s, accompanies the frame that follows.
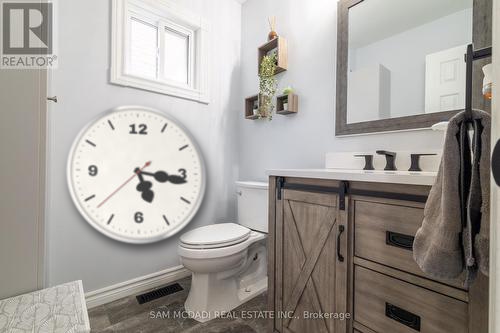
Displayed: 5h16m38s
